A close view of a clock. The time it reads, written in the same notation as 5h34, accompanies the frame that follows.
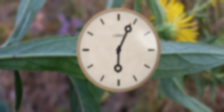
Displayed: 6h04
